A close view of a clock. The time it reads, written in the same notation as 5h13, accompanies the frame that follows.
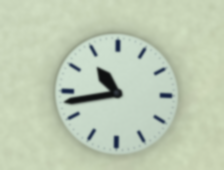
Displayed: 10h43
